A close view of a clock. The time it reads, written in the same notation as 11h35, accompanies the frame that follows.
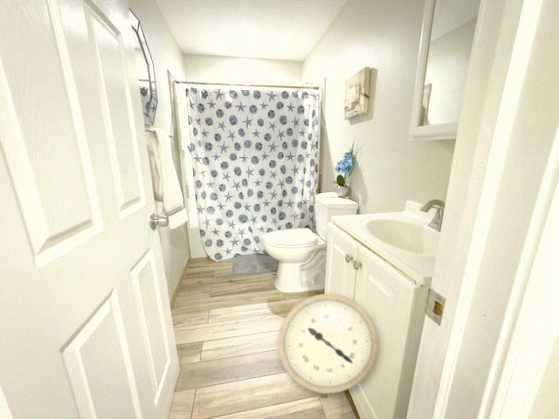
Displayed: 10h22
